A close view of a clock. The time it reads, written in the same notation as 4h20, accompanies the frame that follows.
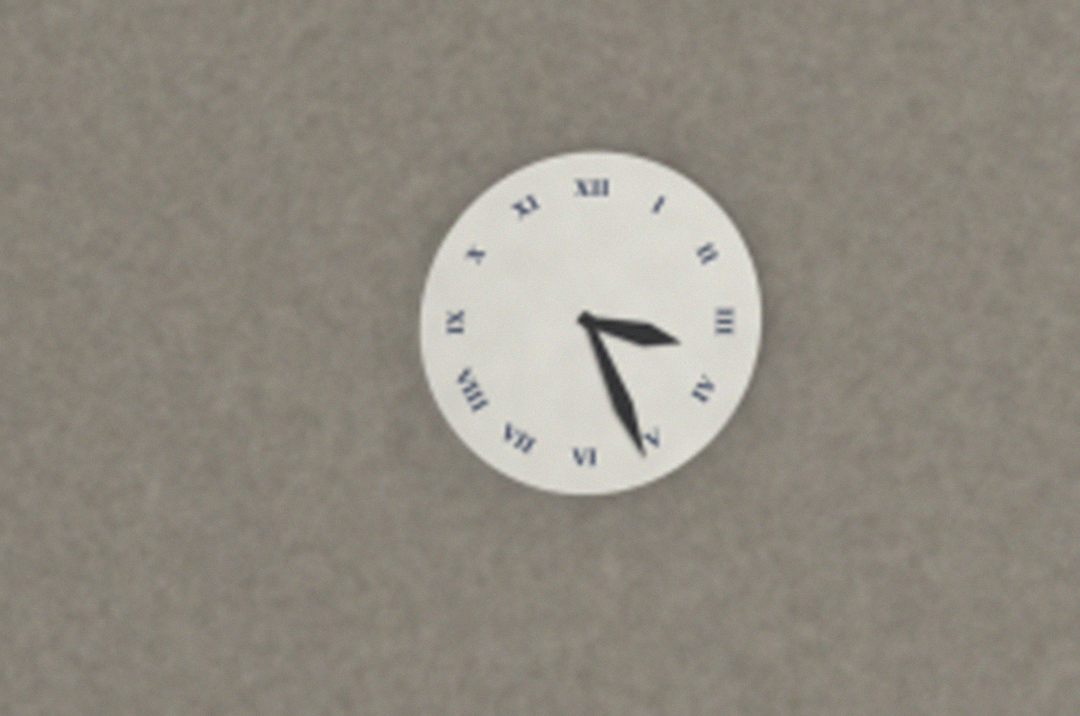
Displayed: 3h26
